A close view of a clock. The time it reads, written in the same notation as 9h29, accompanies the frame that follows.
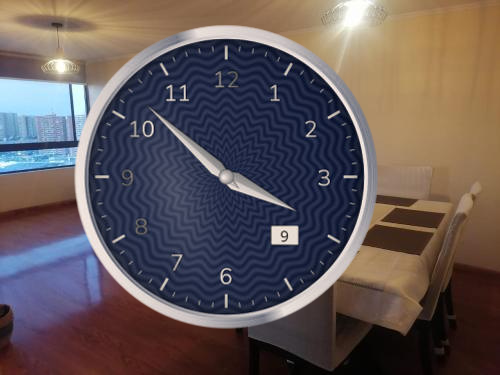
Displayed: 3h52
